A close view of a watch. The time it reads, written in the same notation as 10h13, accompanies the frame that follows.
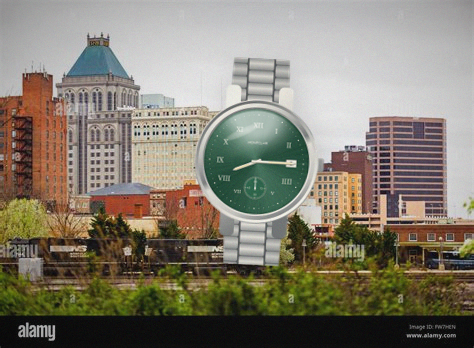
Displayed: 8h15
